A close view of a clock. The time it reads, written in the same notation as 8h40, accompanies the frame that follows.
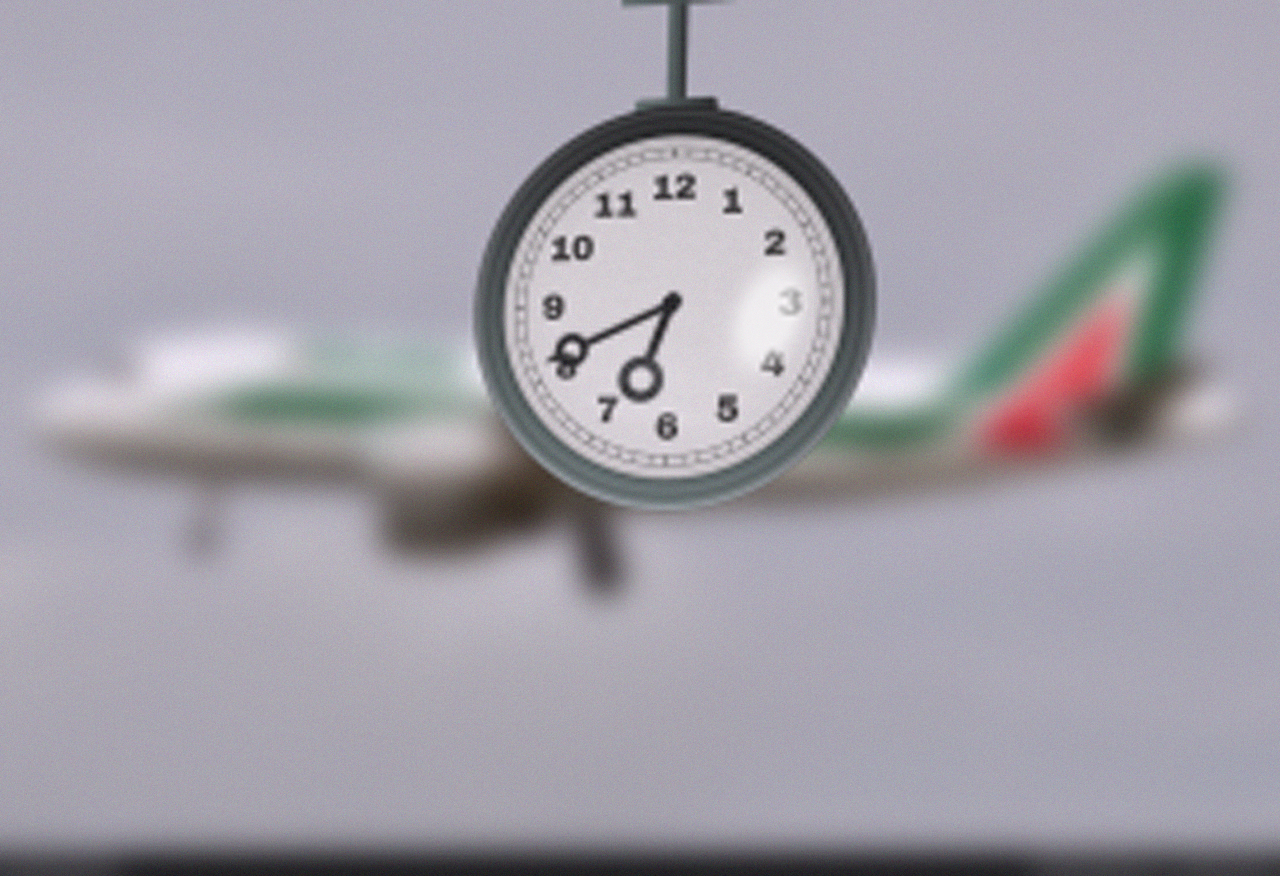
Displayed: 6h41
